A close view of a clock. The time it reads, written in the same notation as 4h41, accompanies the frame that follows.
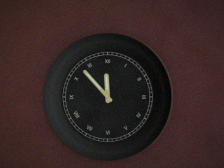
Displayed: 11h53
